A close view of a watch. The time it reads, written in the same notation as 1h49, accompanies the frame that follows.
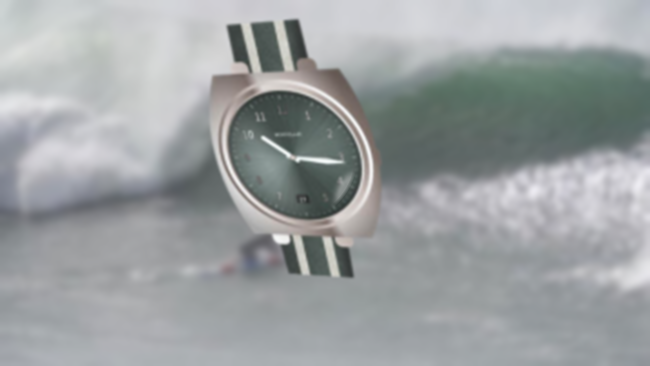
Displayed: 10h16
